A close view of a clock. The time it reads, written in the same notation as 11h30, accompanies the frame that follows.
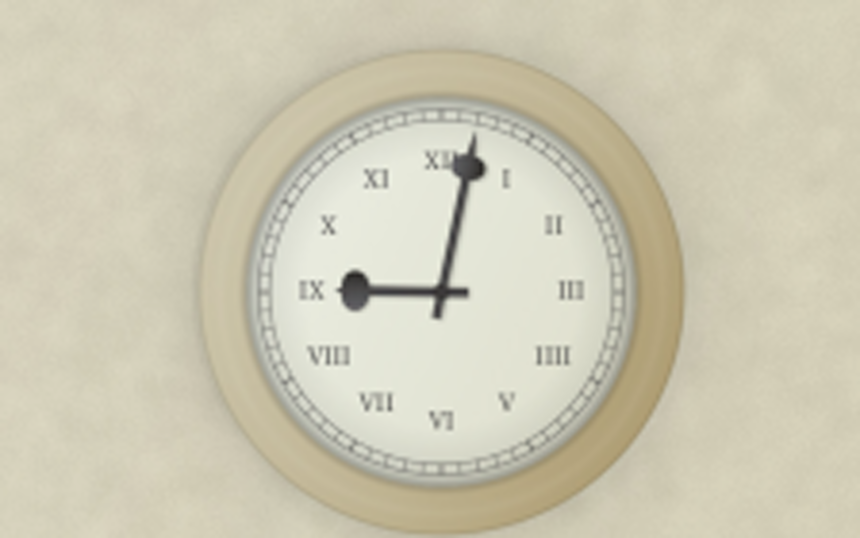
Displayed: 9h02
